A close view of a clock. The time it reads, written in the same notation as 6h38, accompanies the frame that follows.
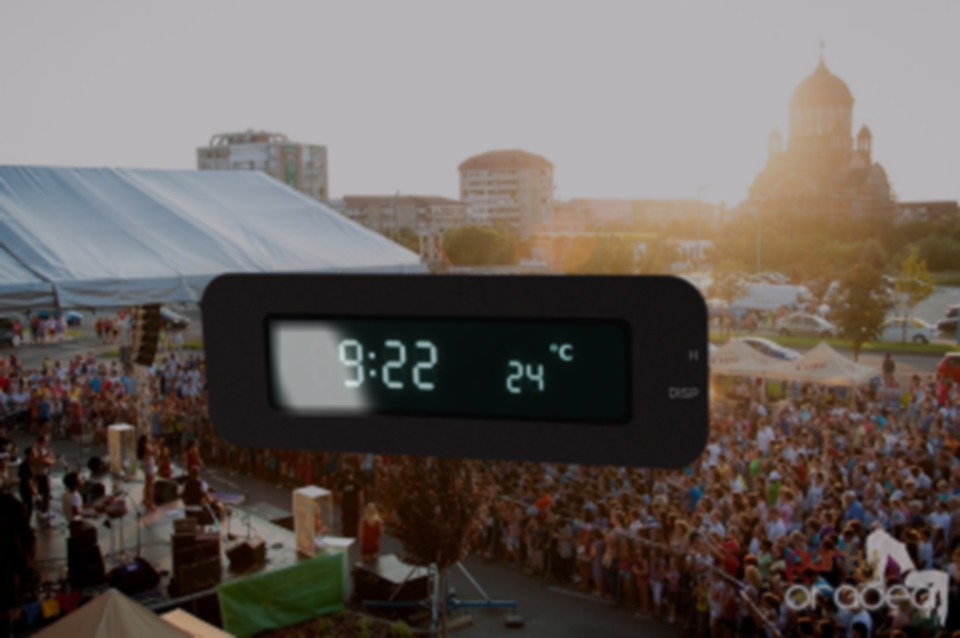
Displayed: 9h22
